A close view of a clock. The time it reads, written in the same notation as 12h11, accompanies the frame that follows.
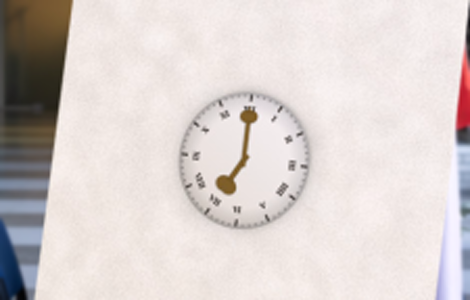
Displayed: 7h00
